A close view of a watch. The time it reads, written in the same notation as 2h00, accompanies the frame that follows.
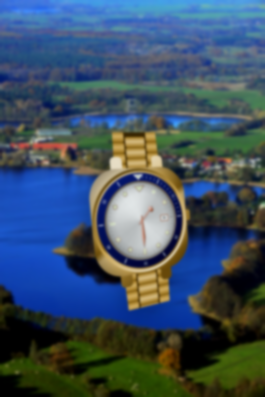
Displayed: 1h30
